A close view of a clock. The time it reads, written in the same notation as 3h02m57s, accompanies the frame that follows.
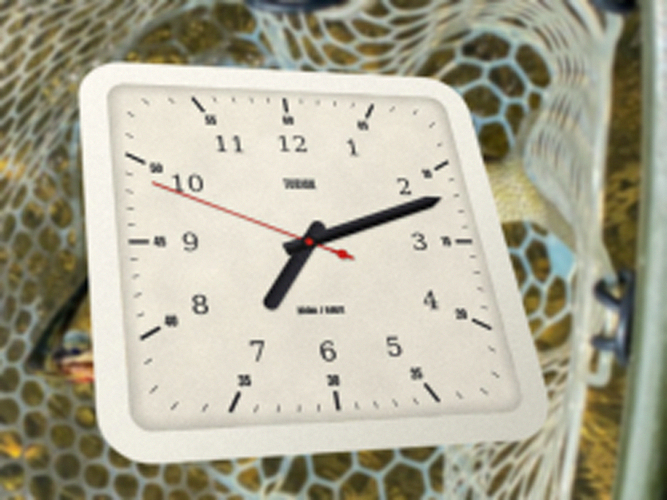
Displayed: 7h11m49s
